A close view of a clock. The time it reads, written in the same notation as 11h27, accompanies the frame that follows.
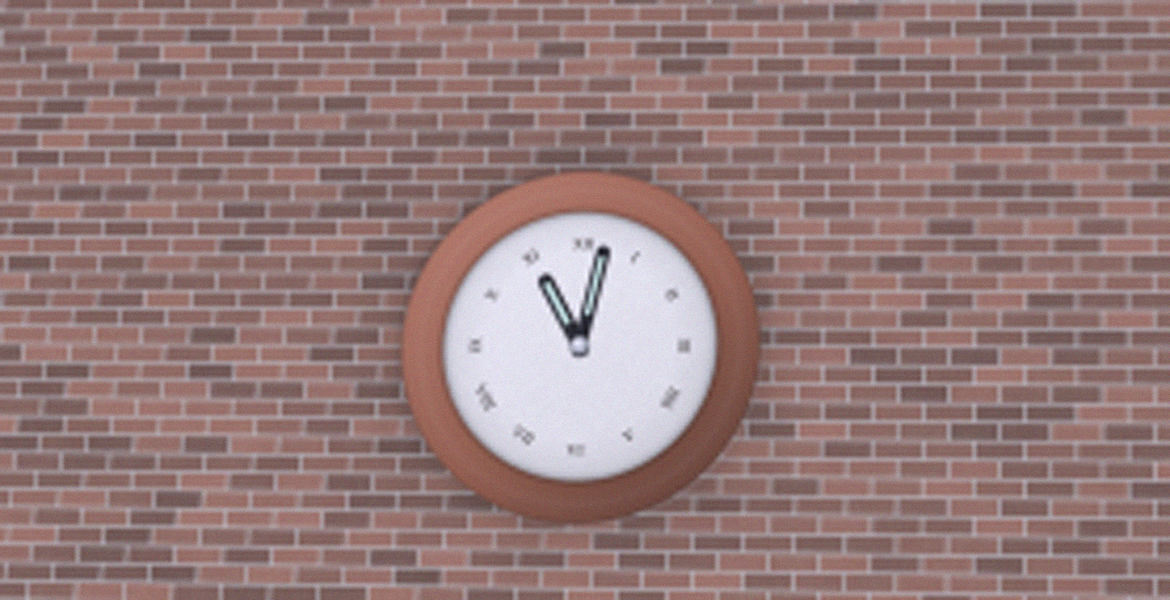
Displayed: 11h02
